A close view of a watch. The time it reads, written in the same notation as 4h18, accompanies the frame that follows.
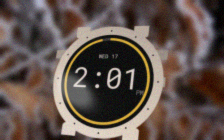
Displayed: 2h01
